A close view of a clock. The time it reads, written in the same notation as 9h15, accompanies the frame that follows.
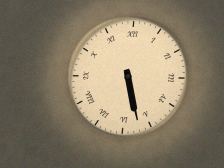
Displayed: 5h27
